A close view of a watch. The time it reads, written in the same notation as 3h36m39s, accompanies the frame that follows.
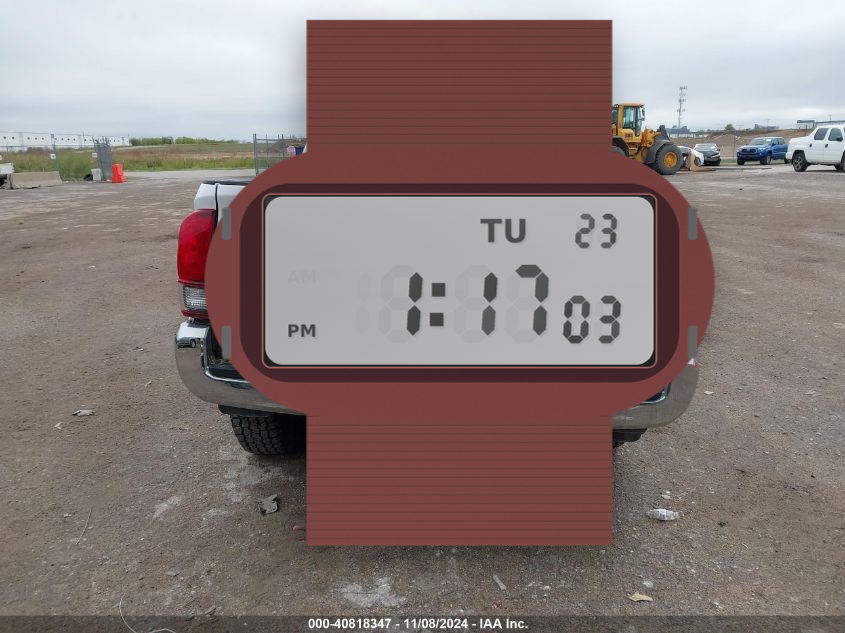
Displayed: 1h17m03s
